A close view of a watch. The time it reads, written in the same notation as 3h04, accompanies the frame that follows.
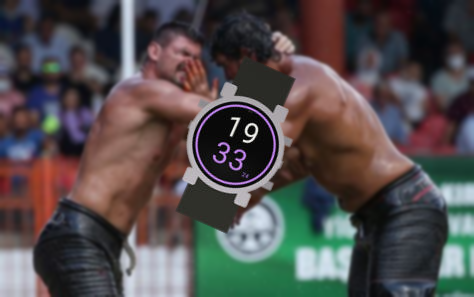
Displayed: 19h33
